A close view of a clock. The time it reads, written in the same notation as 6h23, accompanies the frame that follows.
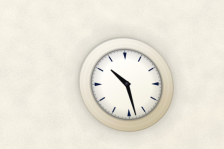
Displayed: 10h28
